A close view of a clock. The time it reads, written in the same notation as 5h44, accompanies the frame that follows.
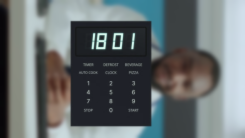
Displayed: 18h01
